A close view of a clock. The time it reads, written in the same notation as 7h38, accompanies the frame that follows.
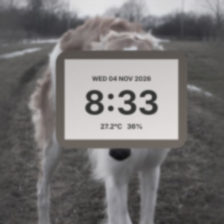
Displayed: 8h33
